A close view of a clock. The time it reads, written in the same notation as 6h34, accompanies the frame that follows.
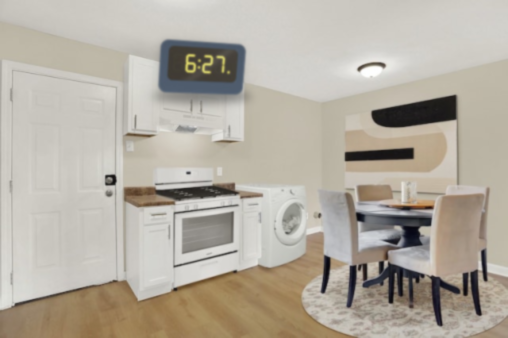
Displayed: 6h27
